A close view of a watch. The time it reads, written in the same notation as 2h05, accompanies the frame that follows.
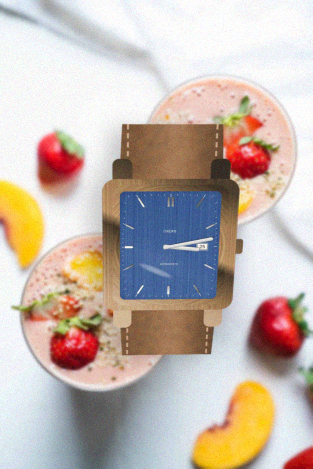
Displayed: 3h13
